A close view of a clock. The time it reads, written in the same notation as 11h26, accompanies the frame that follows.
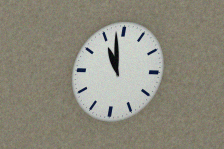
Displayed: 10h58
